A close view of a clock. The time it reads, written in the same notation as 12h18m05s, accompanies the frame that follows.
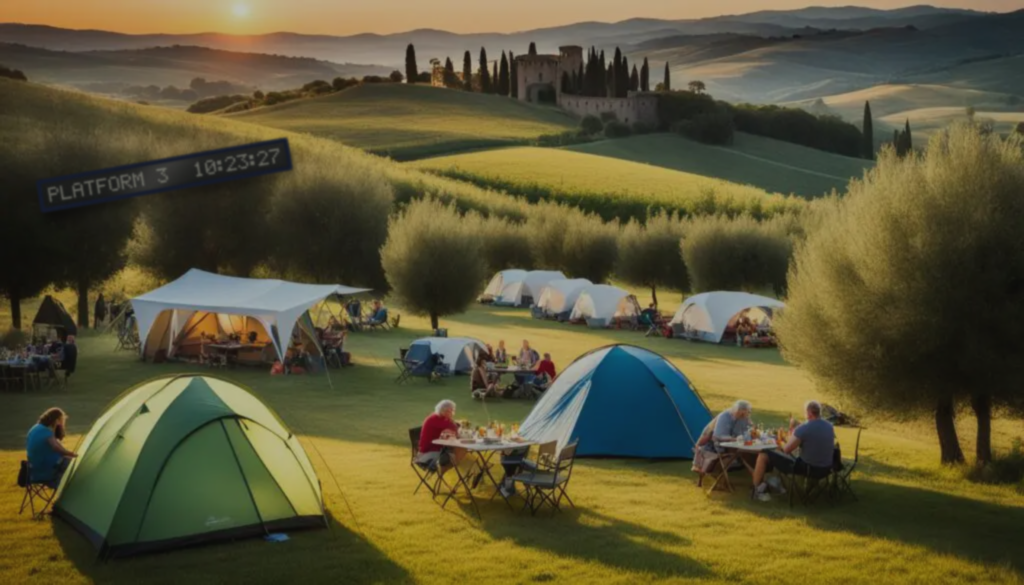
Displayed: 10h23m27s
